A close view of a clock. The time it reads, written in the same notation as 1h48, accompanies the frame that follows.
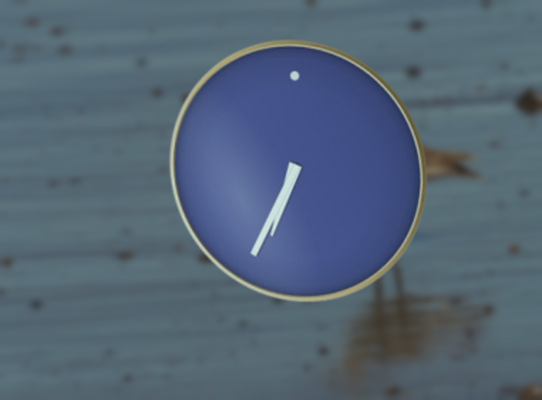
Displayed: 6h34
